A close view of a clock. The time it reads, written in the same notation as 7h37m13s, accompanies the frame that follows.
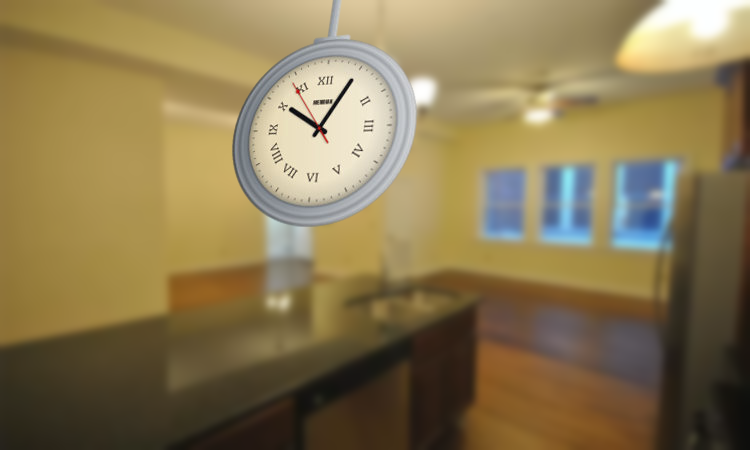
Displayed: 10h04m54s
